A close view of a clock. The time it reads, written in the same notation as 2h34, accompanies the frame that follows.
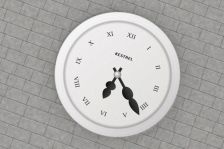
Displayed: 6h22
